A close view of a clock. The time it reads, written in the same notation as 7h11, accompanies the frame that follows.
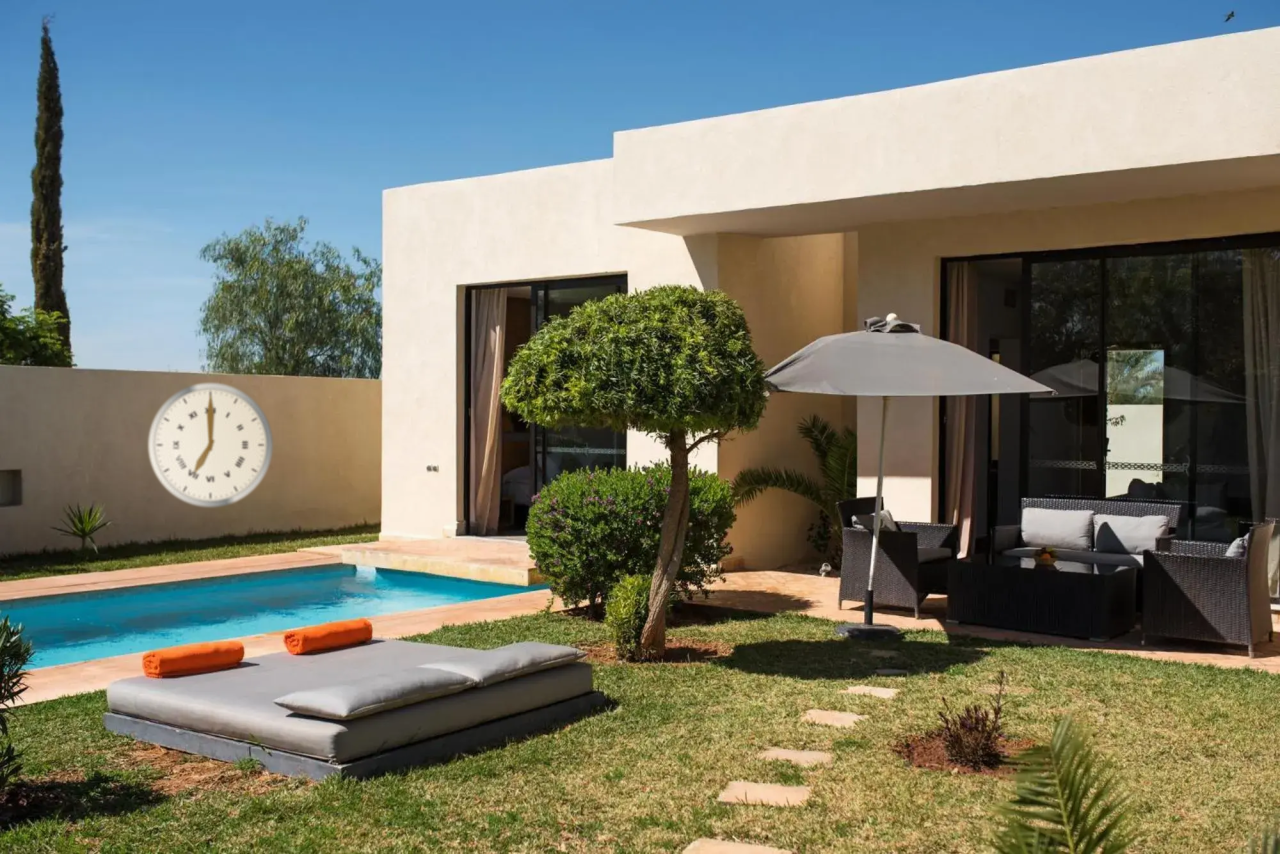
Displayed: 7h00
